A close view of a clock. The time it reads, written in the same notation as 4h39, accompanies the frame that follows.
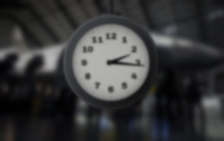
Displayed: 2h16
